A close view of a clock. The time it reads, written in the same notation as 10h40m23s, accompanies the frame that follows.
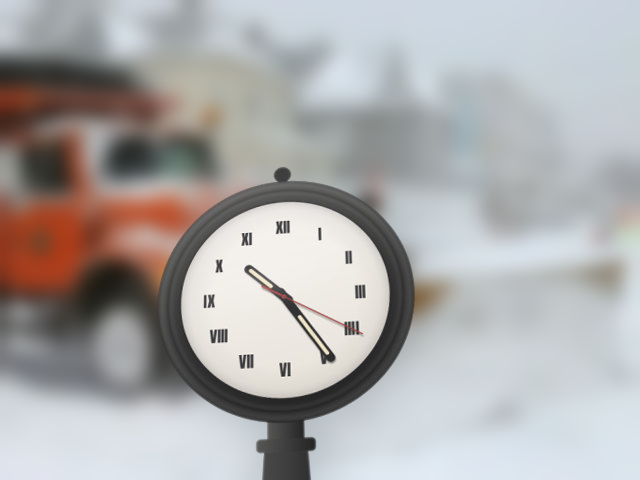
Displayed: 10h24m20s
